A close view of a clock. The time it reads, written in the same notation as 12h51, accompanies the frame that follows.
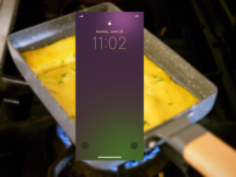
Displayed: 11h02
